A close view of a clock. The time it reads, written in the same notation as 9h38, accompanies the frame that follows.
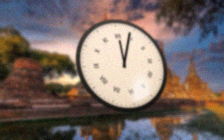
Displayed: 12h04
